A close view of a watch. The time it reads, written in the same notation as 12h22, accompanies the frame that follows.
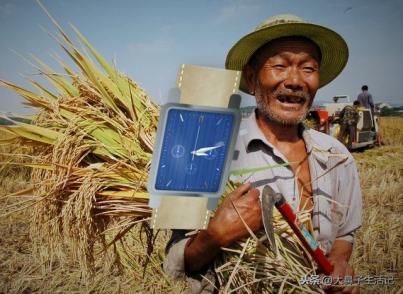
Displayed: 3h12
